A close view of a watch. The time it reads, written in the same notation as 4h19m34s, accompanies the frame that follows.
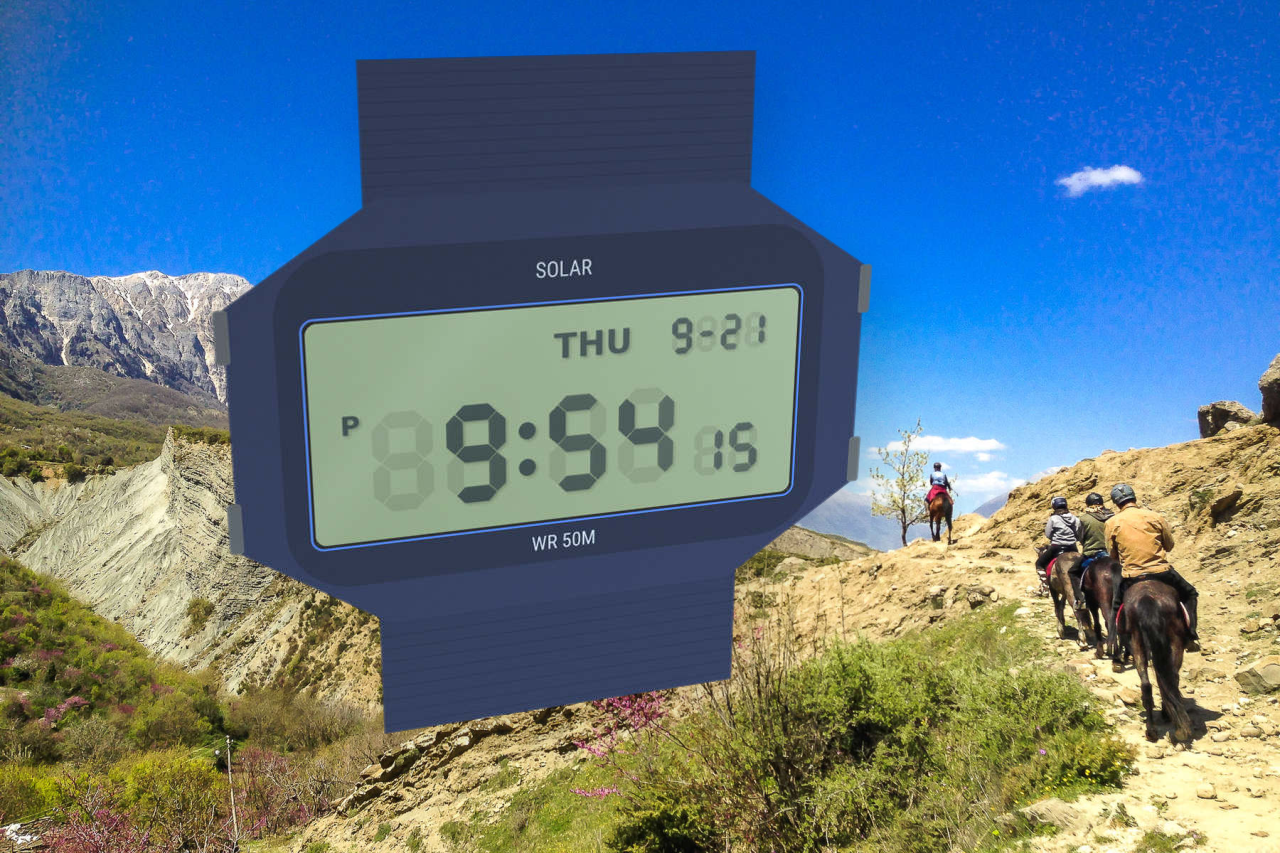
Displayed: 9h54m15s
